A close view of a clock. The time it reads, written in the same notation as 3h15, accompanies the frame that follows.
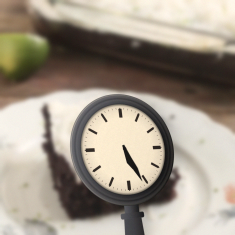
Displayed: 5h26
